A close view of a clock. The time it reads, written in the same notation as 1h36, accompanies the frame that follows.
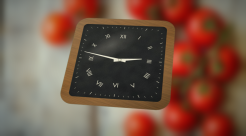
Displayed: 2h47
